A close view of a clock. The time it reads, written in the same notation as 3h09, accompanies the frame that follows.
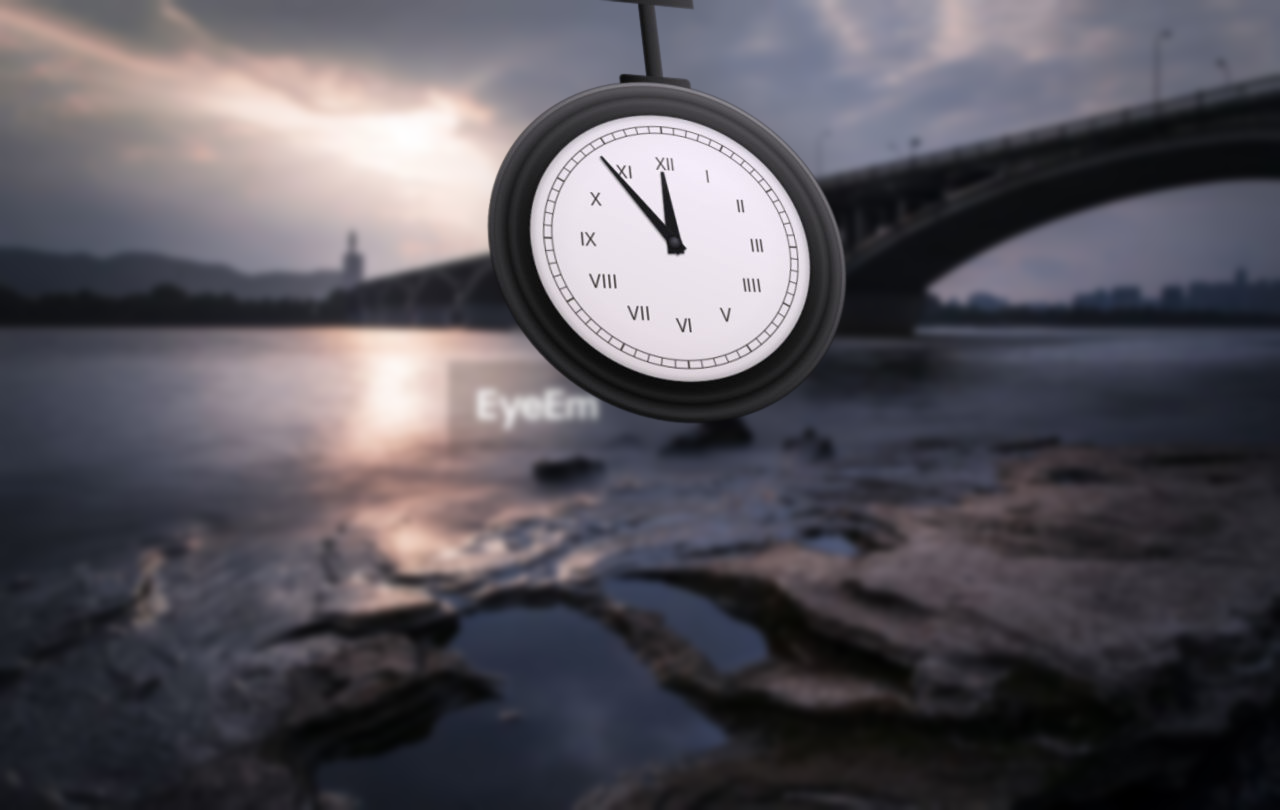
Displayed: 11h54
